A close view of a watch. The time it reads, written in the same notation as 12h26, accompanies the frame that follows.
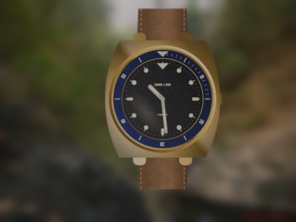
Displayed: 10h29
